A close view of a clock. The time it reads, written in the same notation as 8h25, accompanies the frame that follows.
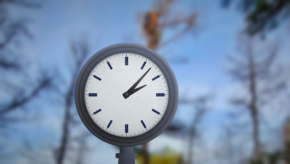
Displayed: 2h07
